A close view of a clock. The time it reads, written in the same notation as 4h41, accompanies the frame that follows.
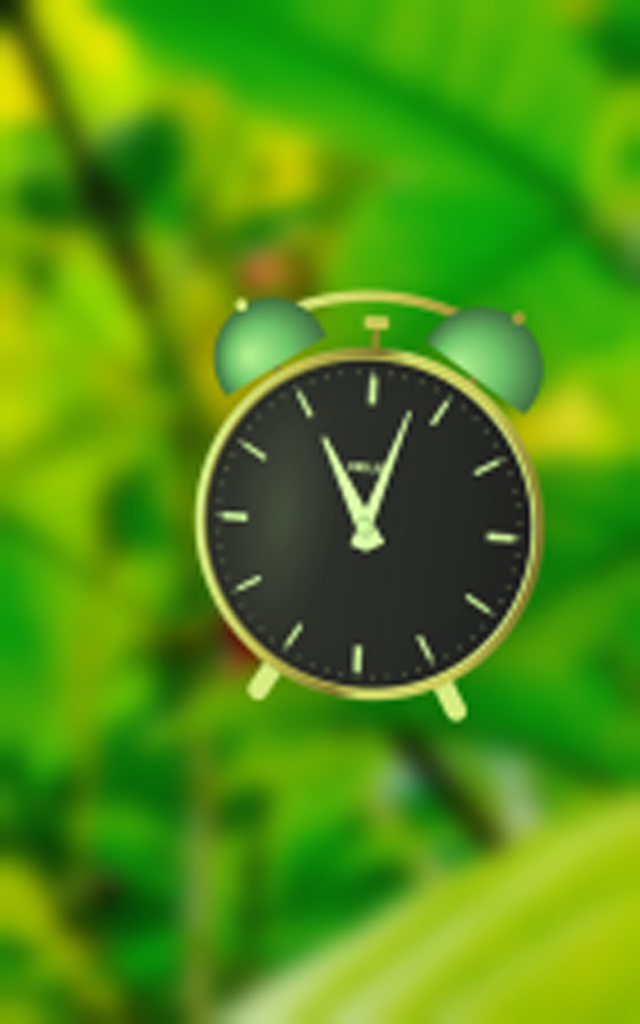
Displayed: 11h03
